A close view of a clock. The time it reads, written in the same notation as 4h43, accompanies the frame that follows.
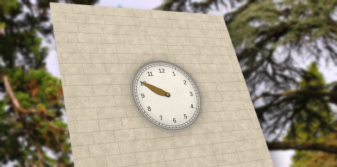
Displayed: 9h50
